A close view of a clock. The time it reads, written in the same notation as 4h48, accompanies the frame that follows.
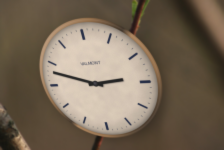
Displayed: 2h48
